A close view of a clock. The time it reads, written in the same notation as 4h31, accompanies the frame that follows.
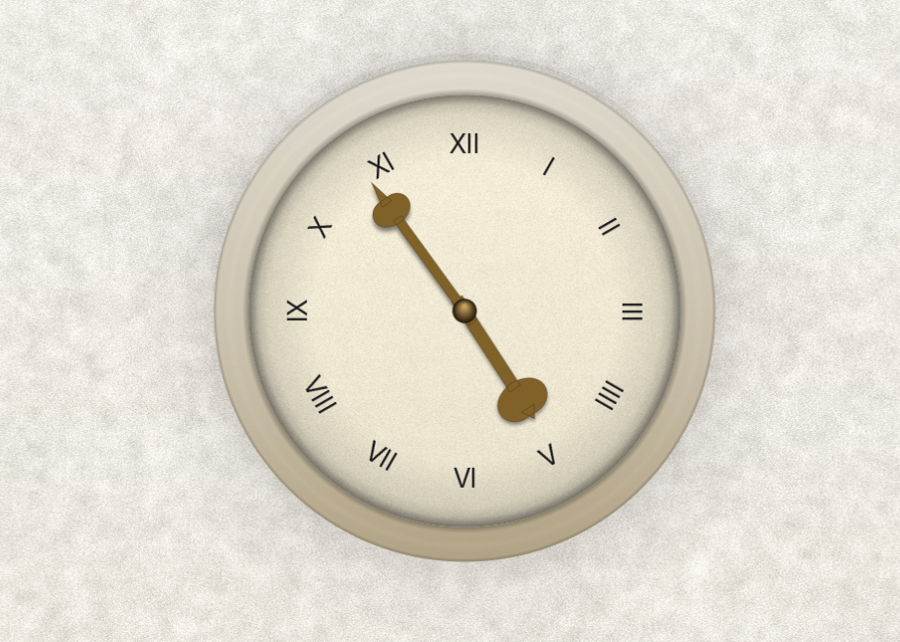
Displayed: 4h54
